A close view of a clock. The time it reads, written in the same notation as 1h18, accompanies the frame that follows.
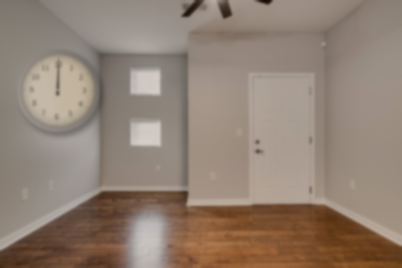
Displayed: 12h00
